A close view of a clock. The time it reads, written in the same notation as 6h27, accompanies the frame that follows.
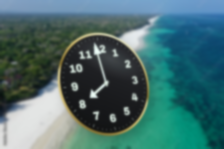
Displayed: 7h59
